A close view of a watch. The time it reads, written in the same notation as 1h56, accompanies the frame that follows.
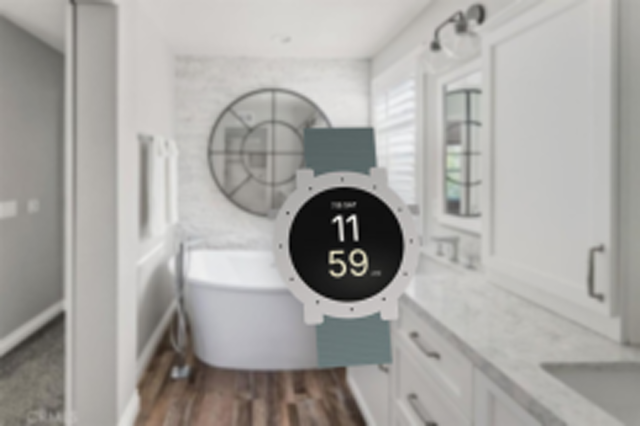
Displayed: 11h59
